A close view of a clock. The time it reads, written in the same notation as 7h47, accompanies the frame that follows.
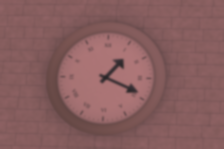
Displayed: 1h19
